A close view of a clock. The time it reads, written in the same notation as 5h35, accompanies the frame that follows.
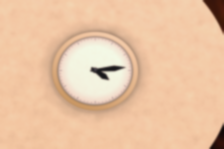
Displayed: 4h14
